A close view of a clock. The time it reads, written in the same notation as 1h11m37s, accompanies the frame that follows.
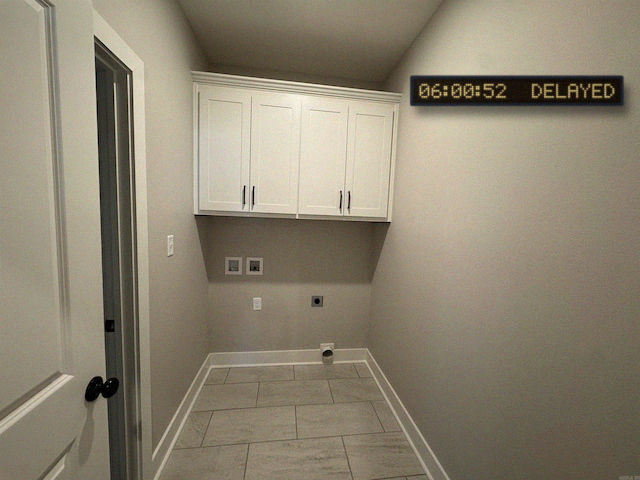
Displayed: 6h00m52s
